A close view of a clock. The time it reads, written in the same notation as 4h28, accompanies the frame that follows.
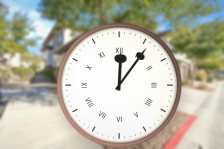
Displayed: 12h06
